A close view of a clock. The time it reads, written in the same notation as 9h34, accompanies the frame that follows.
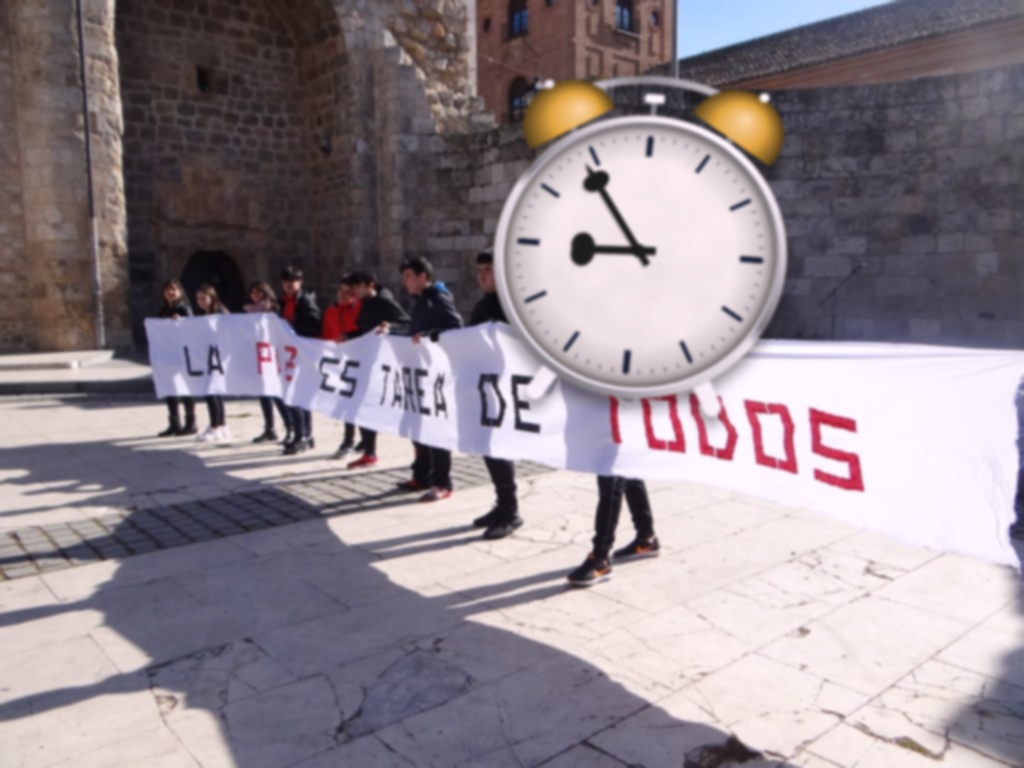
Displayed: 8h54
